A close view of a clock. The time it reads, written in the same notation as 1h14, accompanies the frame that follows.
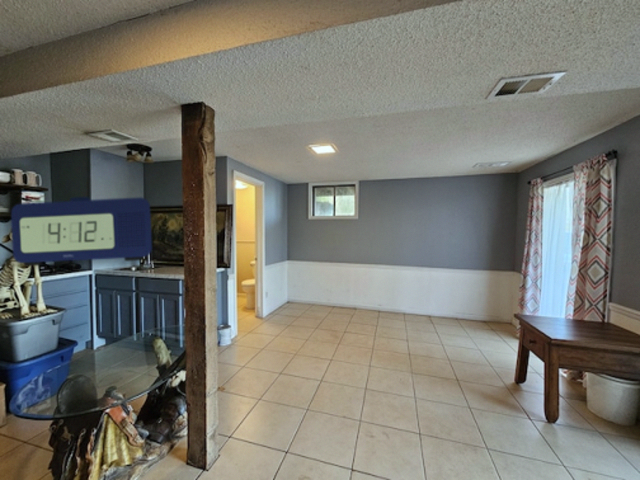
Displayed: 4h12
